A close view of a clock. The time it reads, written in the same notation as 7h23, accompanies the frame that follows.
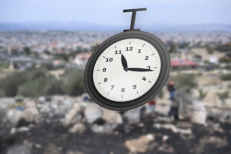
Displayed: 11h16
